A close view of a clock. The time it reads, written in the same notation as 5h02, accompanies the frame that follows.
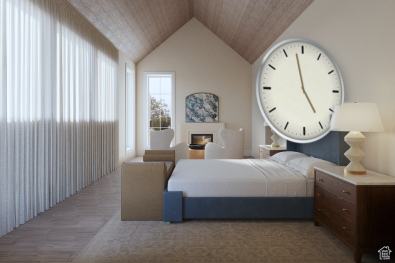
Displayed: 4h58
